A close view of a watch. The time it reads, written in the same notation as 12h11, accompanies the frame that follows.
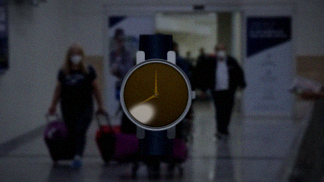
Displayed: 8h00
